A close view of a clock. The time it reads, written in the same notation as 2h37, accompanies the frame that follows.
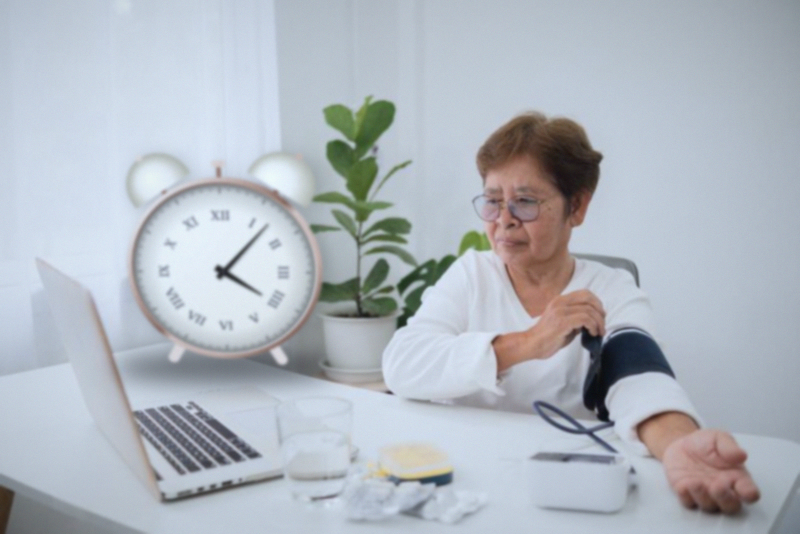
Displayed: 4h07
